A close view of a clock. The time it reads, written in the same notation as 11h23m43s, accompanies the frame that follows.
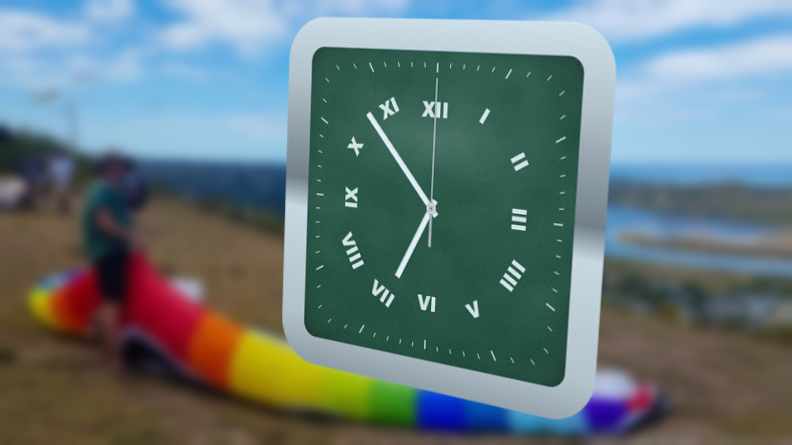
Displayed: 6h53m00s
